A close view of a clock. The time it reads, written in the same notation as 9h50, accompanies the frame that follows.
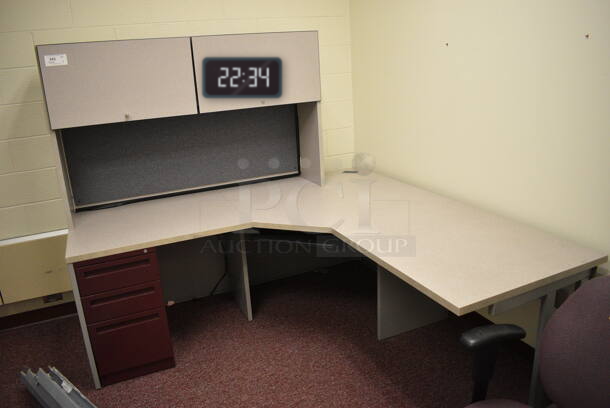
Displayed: 22h34
